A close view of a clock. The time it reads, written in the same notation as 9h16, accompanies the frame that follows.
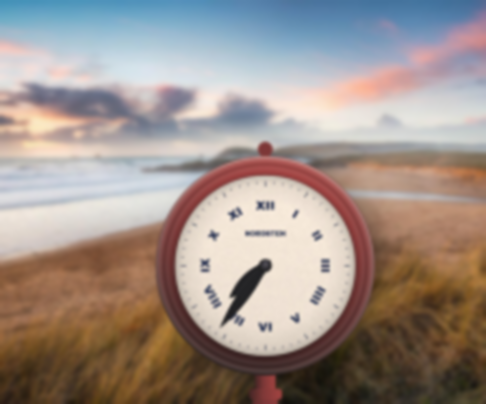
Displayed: 7h36
